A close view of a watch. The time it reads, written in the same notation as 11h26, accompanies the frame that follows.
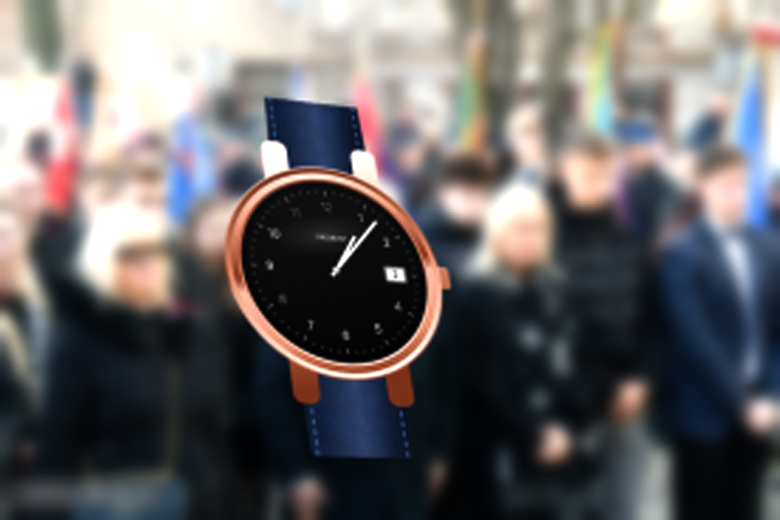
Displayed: 1h07
